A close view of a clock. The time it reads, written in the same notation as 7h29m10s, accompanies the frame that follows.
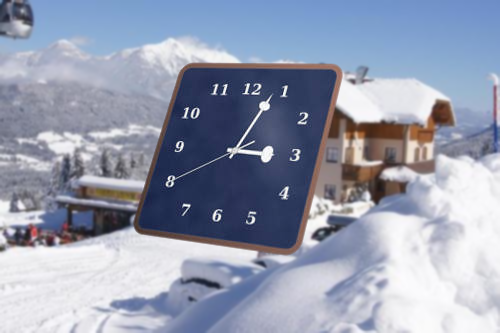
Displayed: 3h03m40s
